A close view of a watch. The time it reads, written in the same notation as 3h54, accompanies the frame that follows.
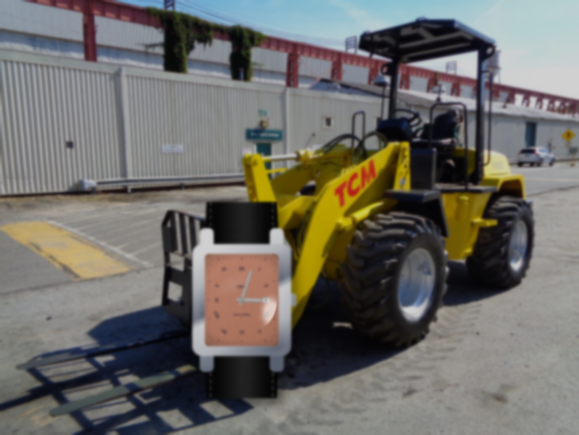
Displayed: 3h03
